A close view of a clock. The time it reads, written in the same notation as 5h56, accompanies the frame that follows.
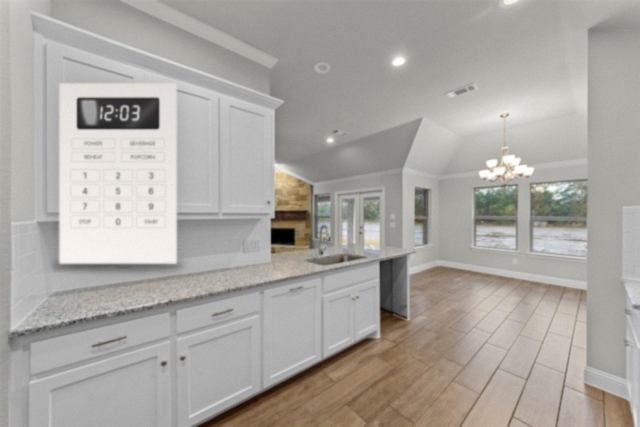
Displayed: 12h03
